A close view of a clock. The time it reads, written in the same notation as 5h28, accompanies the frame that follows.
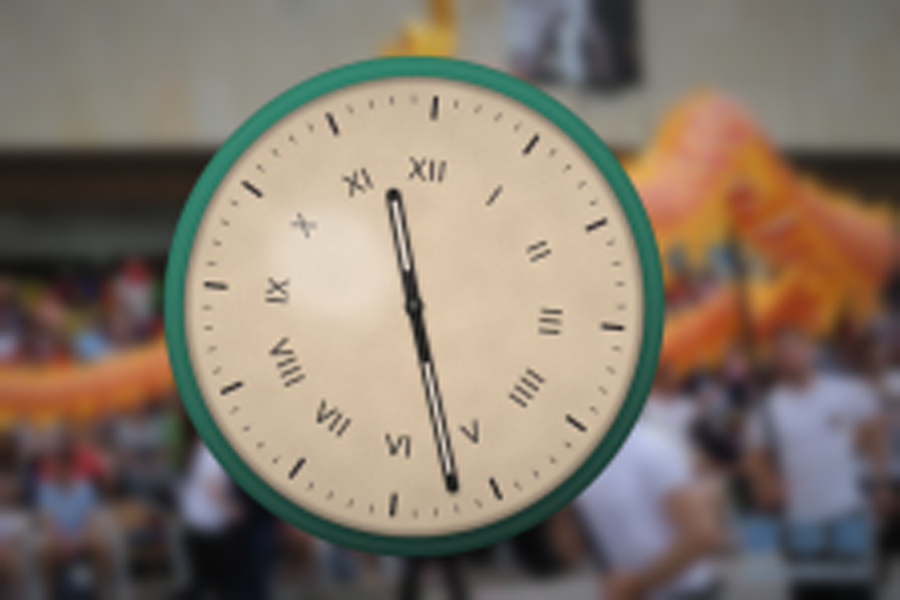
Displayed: 11h27
